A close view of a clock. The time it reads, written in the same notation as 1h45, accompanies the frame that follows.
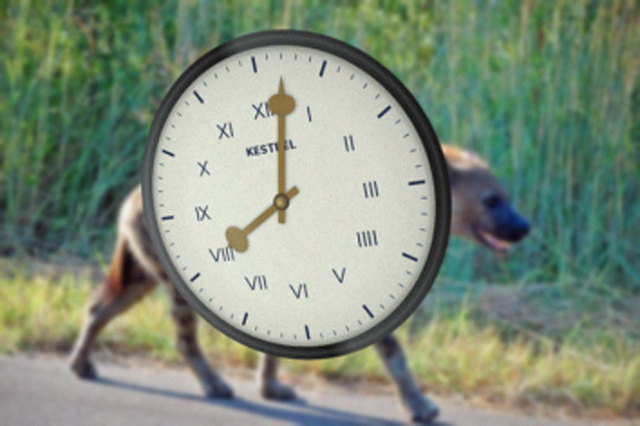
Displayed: 8h02
